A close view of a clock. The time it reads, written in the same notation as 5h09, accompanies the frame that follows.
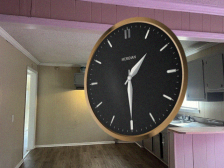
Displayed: 1h30
